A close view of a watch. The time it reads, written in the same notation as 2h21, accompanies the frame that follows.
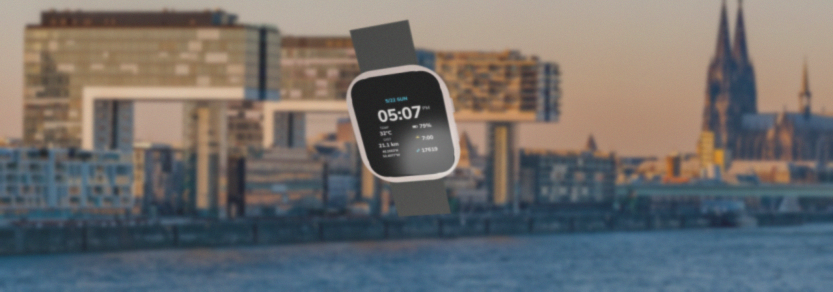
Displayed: 5h07
